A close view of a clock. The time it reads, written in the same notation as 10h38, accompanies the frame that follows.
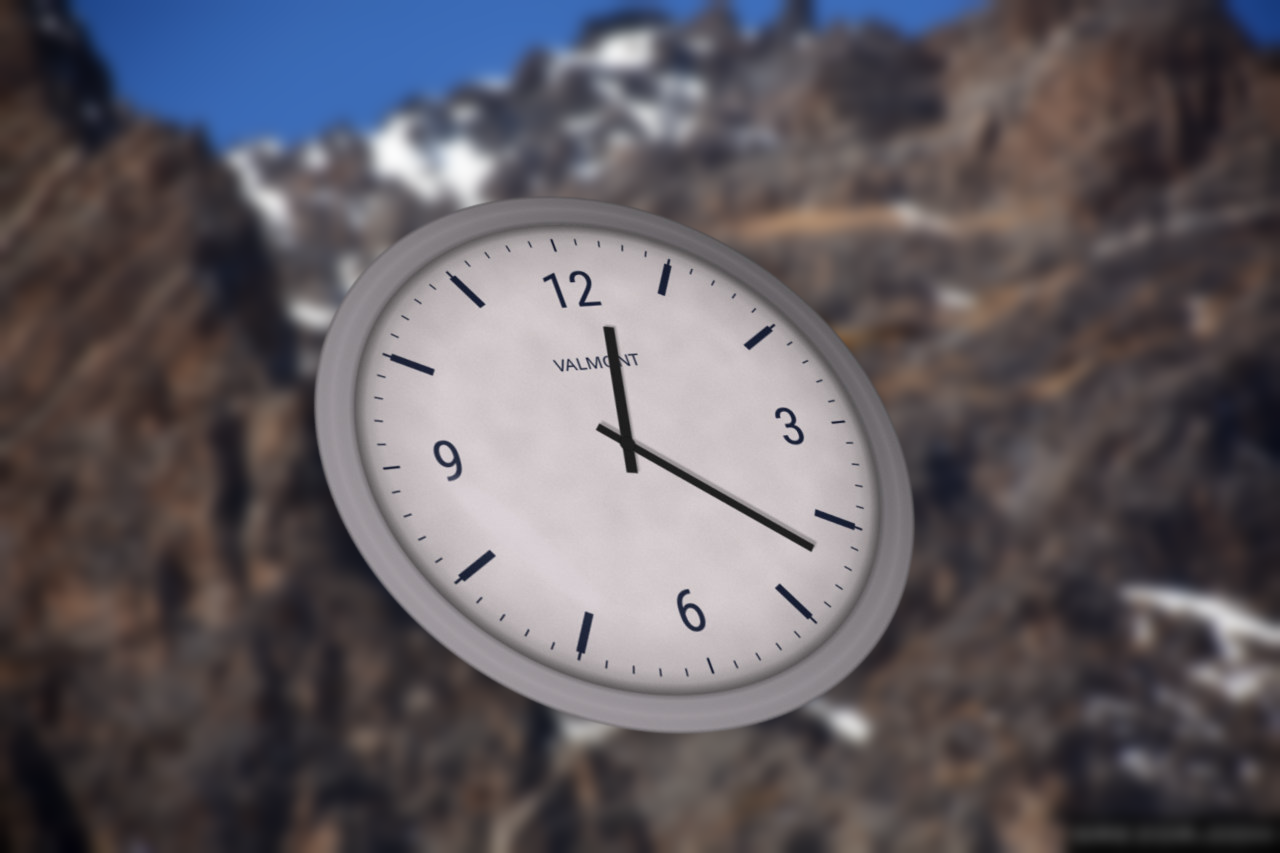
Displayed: 12h22
